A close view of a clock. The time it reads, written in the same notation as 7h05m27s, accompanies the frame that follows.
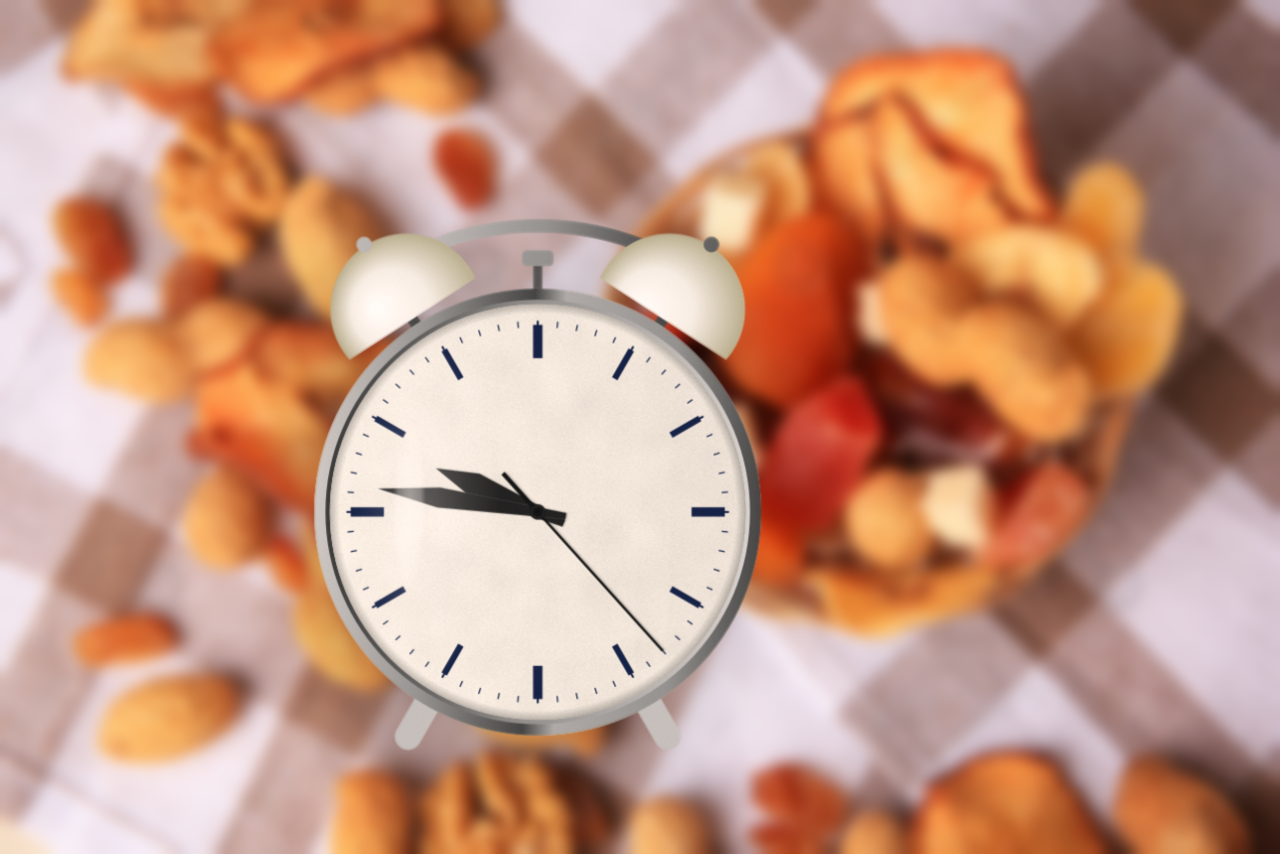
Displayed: 9h46m23s
